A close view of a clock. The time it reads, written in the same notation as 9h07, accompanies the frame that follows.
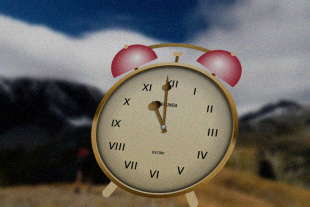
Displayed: 10h59
